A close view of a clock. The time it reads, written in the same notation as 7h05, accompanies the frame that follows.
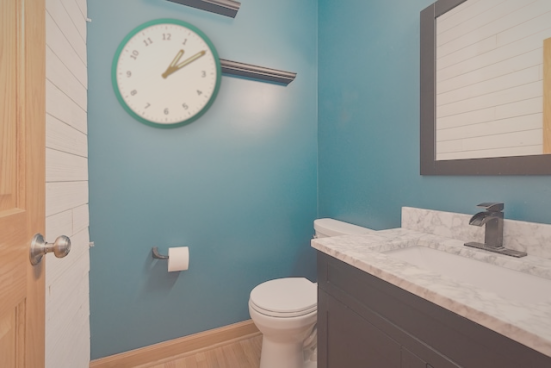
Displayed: 1h10
